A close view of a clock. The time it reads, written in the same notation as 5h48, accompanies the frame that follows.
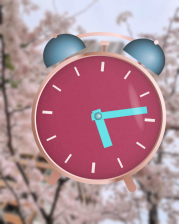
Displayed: 5h13
